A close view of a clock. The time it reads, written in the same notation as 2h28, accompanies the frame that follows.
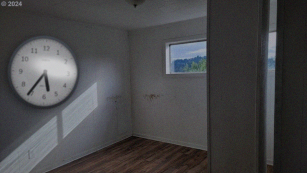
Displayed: 5h36
